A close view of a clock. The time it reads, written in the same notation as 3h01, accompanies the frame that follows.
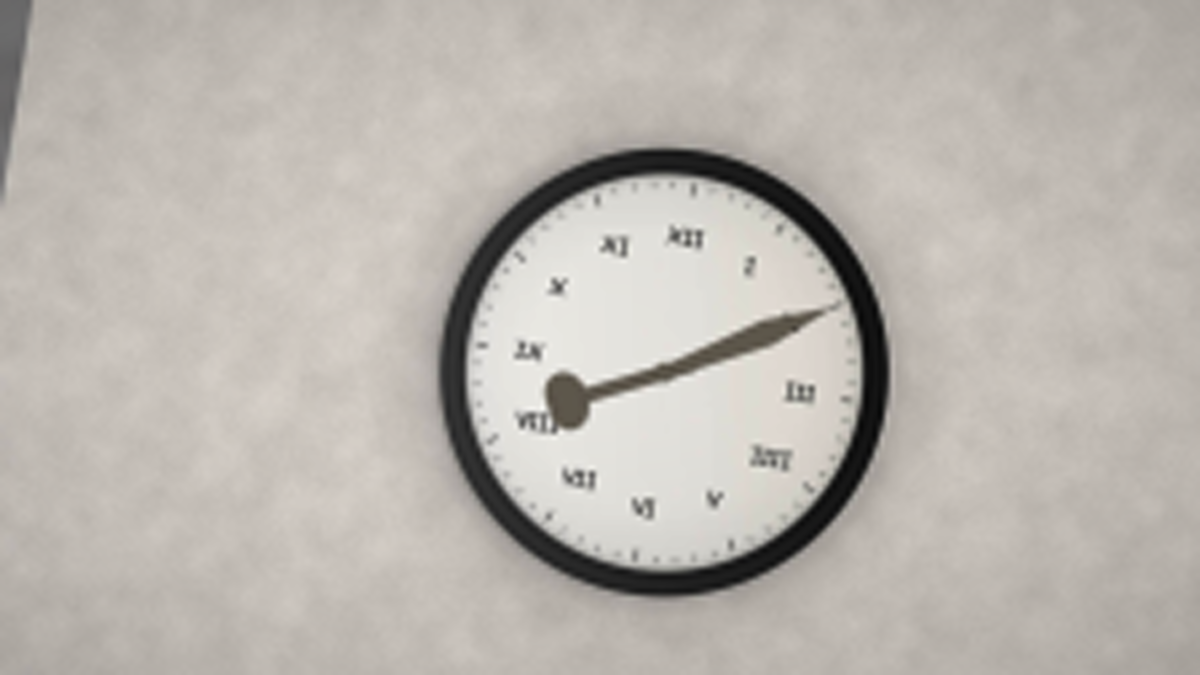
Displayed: 8h10
